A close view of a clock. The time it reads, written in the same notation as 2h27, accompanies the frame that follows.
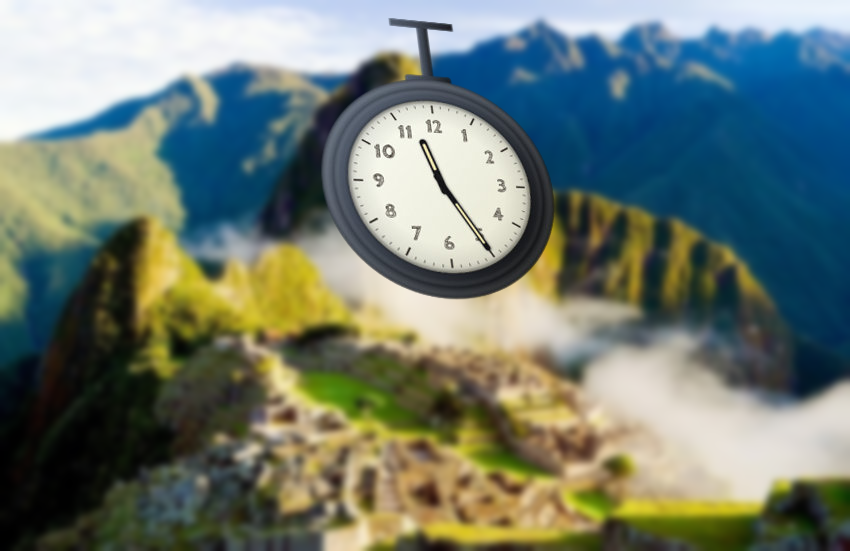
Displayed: 11h25
